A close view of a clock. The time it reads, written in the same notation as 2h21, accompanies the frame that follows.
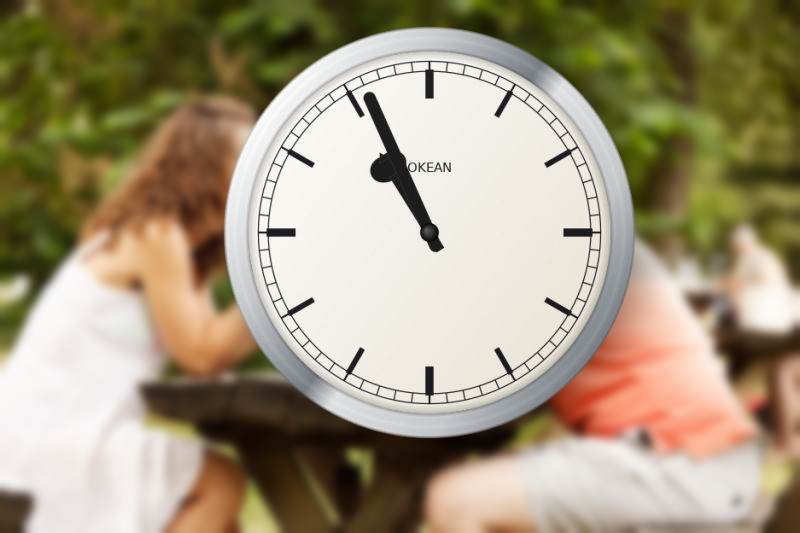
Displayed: 10h56
